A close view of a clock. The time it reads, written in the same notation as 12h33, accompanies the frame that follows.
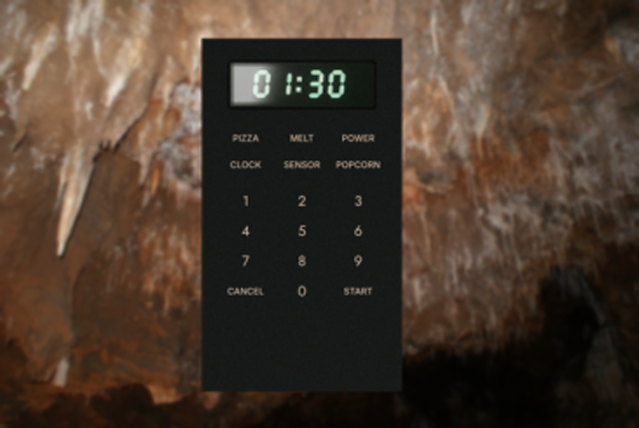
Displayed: 1h30
